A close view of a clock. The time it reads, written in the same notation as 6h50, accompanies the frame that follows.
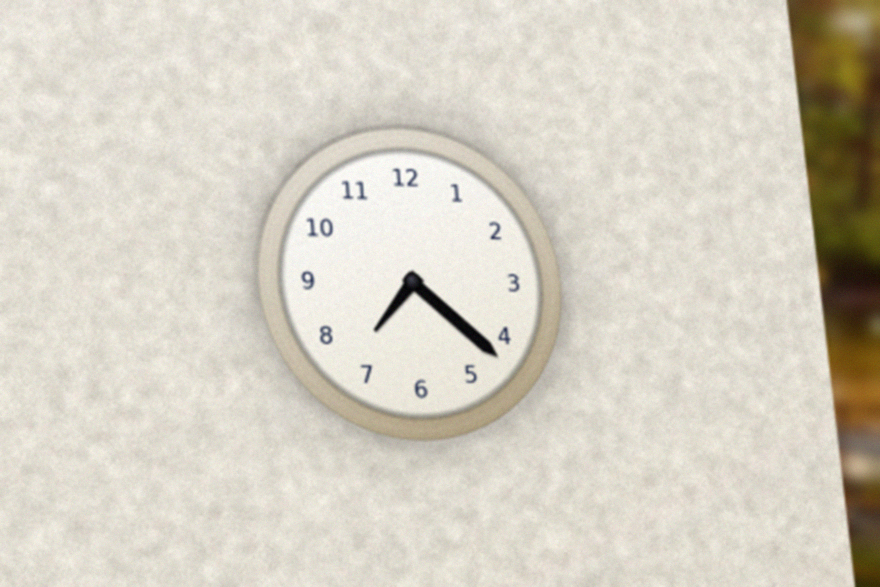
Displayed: 7h22
